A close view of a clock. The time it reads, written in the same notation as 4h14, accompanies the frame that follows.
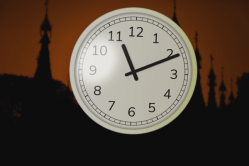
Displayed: 11h11
